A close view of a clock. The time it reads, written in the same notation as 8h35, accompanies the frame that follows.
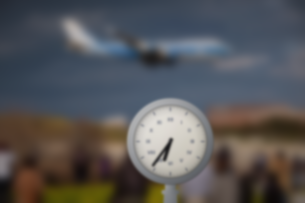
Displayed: 6h36
